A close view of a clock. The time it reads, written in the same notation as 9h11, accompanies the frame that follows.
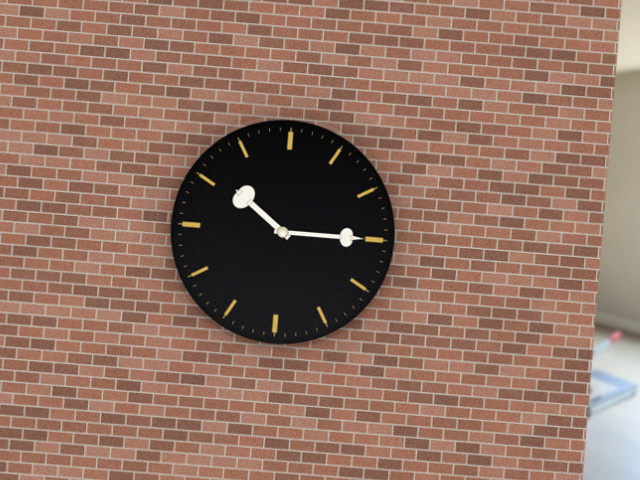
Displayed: 10h15
